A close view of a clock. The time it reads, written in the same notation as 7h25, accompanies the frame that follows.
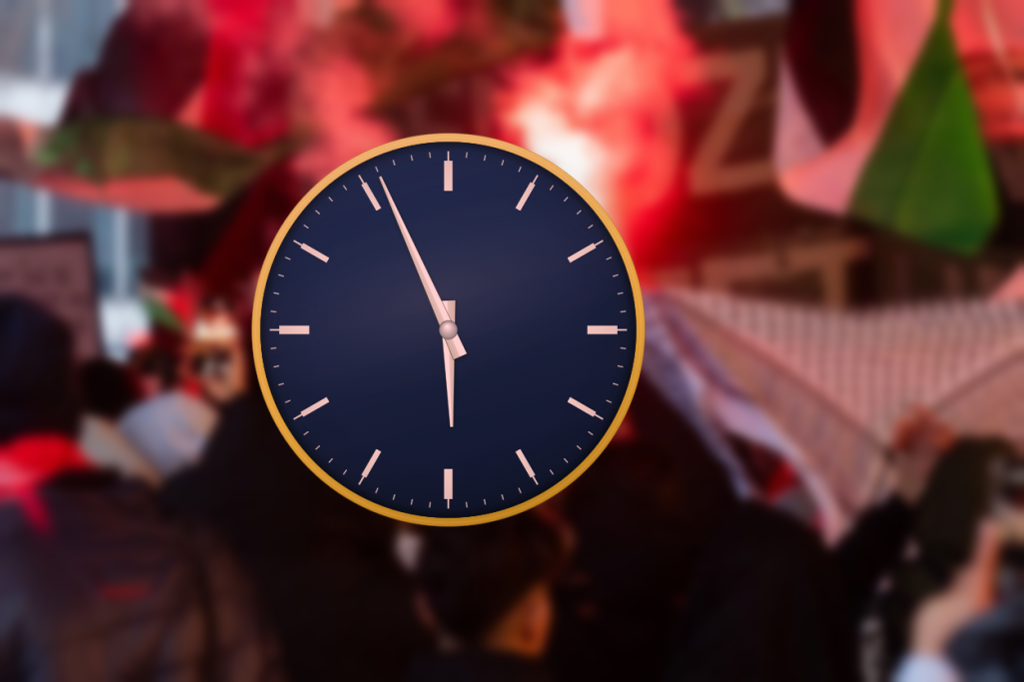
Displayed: 5h56
